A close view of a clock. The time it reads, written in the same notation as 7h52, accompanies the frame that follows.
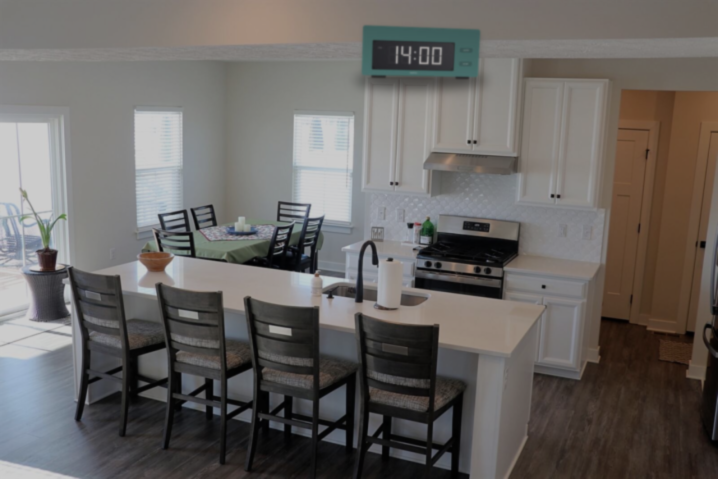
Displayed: 14h00
